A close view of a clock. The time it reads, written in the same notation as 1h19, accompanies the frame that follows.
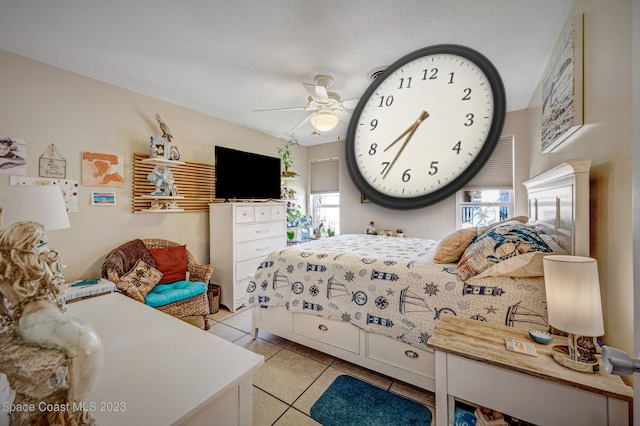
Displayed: 7h34
